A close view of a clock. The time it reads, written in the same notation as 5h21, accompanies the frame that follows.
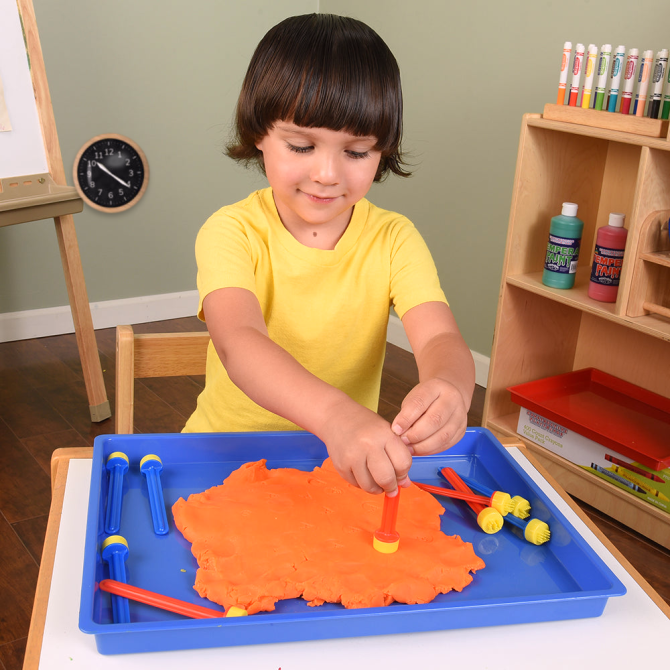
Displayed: 10h21
